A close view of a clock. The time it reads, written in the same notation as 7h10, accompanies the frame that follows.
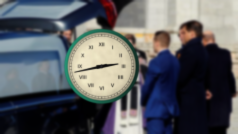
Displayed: 2h43
